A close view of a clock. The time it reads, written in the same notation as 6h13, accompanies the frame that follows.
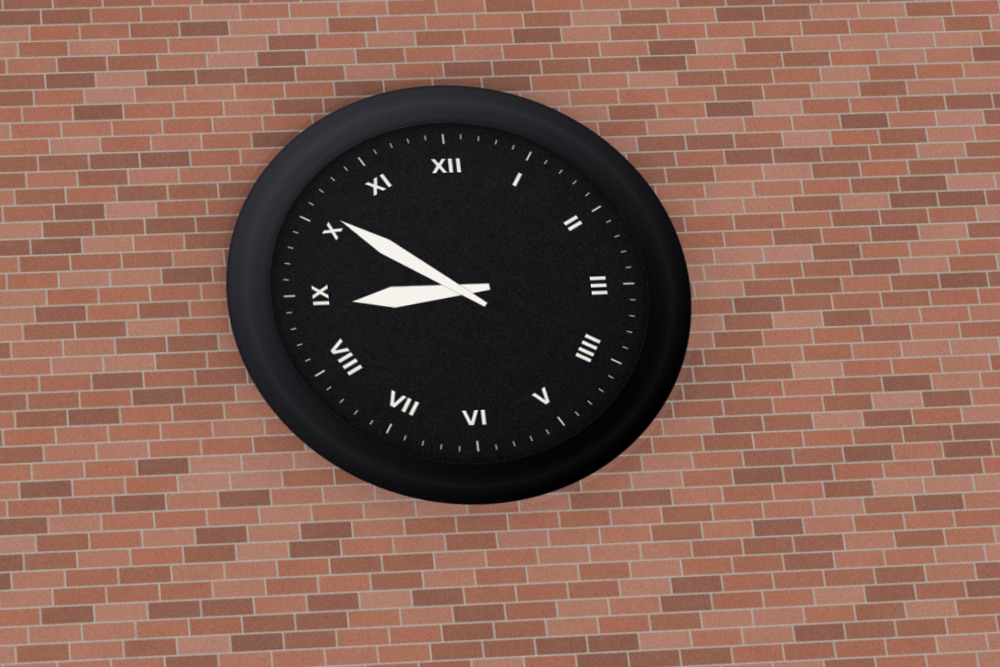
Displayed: 8h51
